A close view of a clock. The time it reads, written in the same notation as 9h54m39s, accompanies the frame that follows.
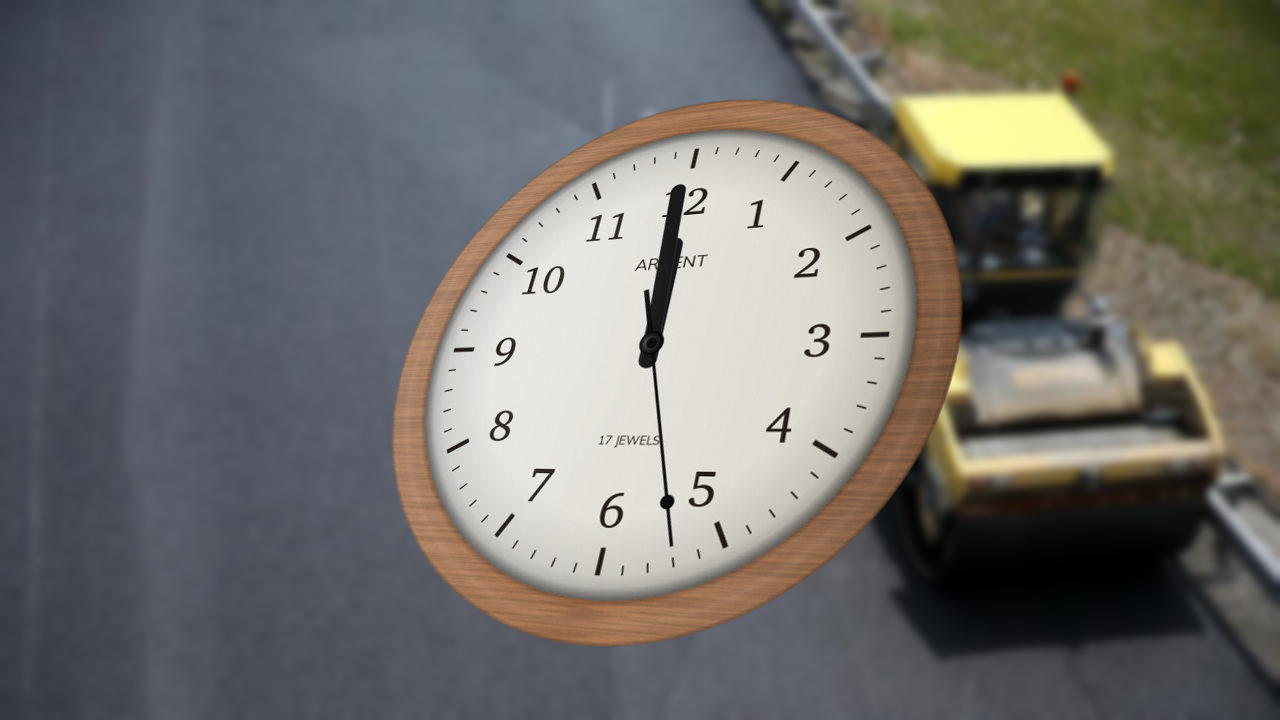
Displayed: 11h59m27s
